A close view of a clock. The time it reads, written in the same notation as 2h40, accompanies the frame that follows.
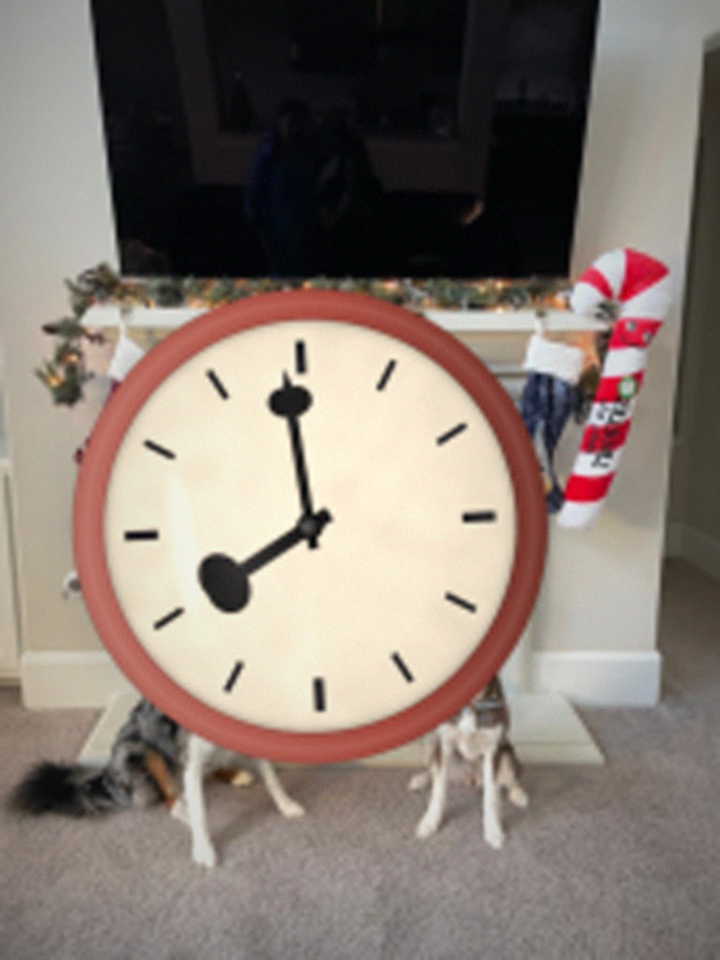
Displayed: 7h59
